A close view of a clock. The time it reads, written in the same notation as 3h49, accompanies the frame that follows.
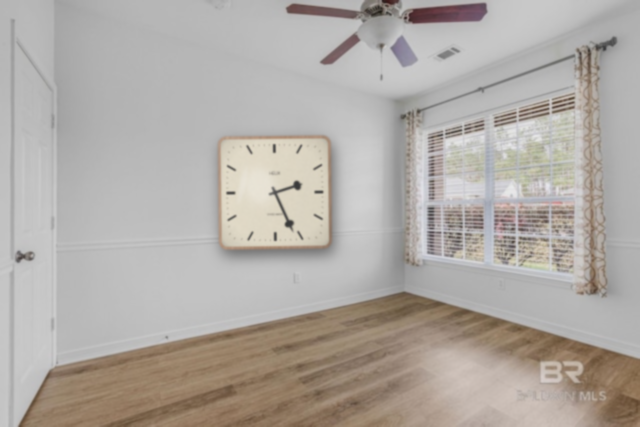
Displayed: 2h26
